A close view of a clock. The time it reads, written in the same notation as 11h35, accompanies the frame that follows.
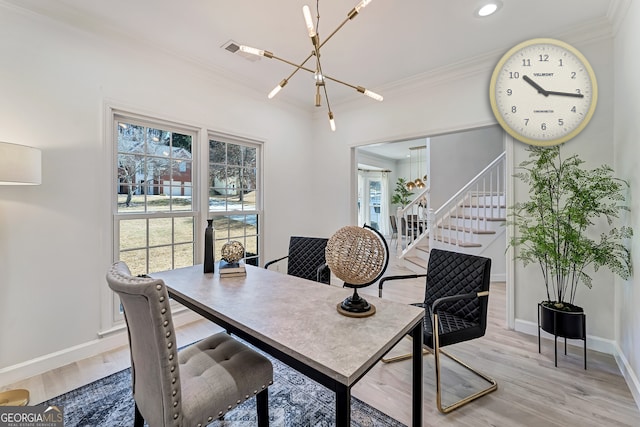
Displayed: 10h16
